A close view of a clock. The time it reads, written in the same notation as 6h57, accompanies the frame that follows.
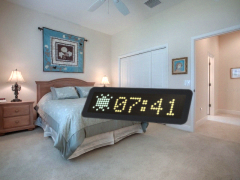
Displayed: 7h41
